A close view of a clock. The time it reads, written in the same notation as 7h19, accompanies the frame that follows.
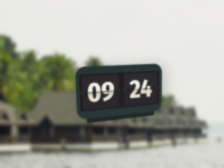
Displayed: 9h24
